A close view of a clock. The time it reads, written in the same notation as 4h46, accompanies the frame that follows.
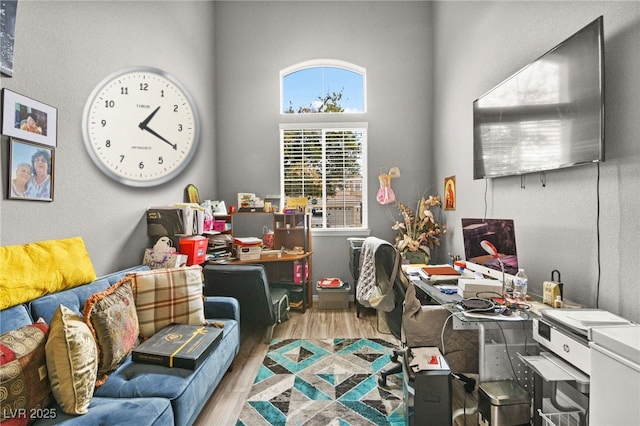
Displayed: 1h20
